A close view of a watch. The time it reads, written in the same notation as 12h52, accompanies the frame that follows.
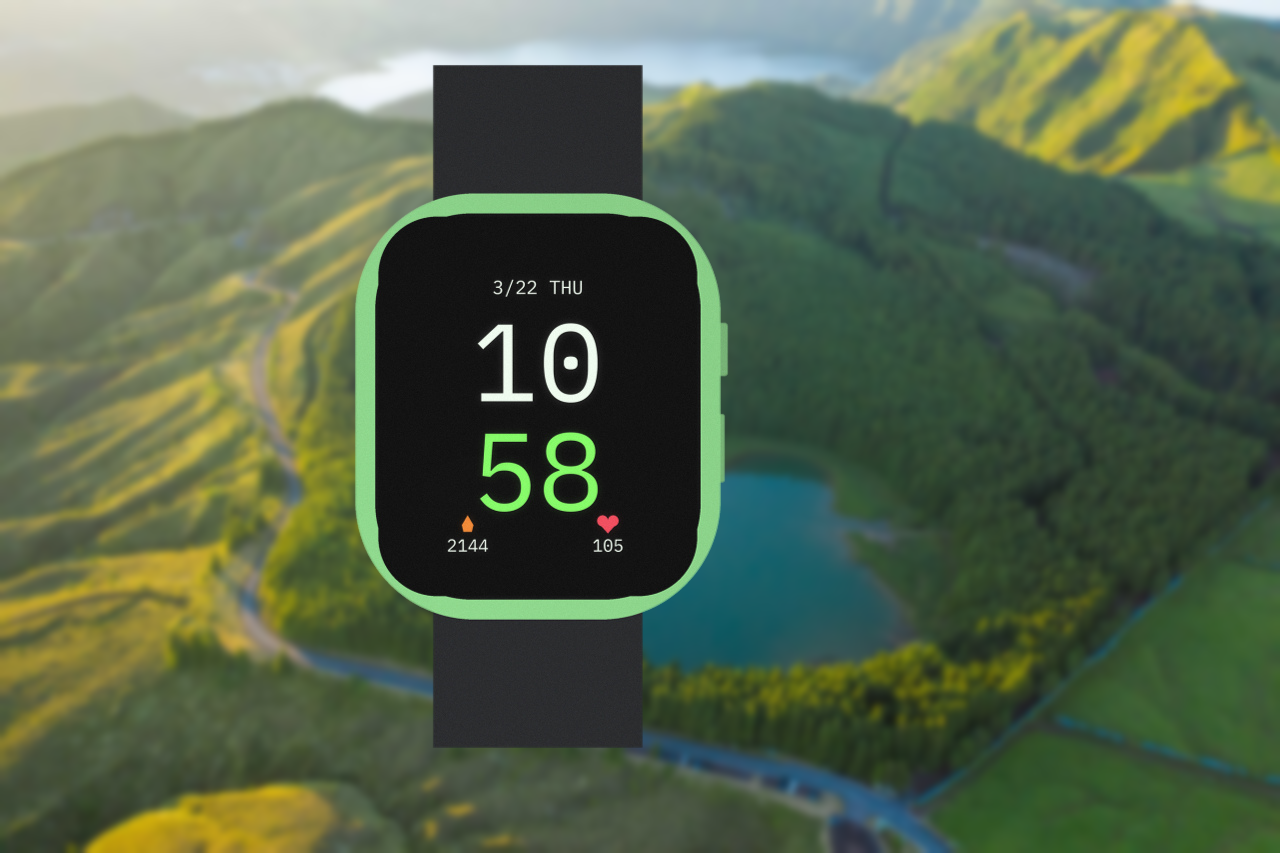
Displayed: 10h58
